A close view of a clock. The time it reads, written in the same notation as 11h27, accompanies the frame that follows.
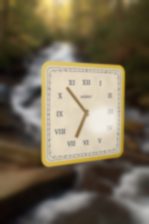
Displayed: 6h53
